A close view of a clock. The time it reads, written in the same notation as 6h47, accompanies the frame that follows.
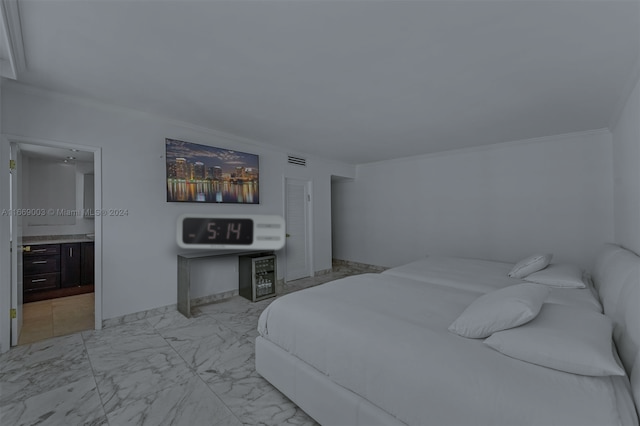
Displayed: 5h14
